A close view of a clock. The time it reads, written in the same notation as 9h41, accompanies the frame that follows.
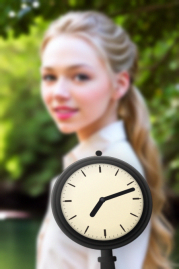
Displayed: 7h12
